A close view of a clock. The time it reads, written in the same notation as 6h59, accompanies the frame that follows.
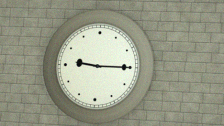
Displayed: 9h15
